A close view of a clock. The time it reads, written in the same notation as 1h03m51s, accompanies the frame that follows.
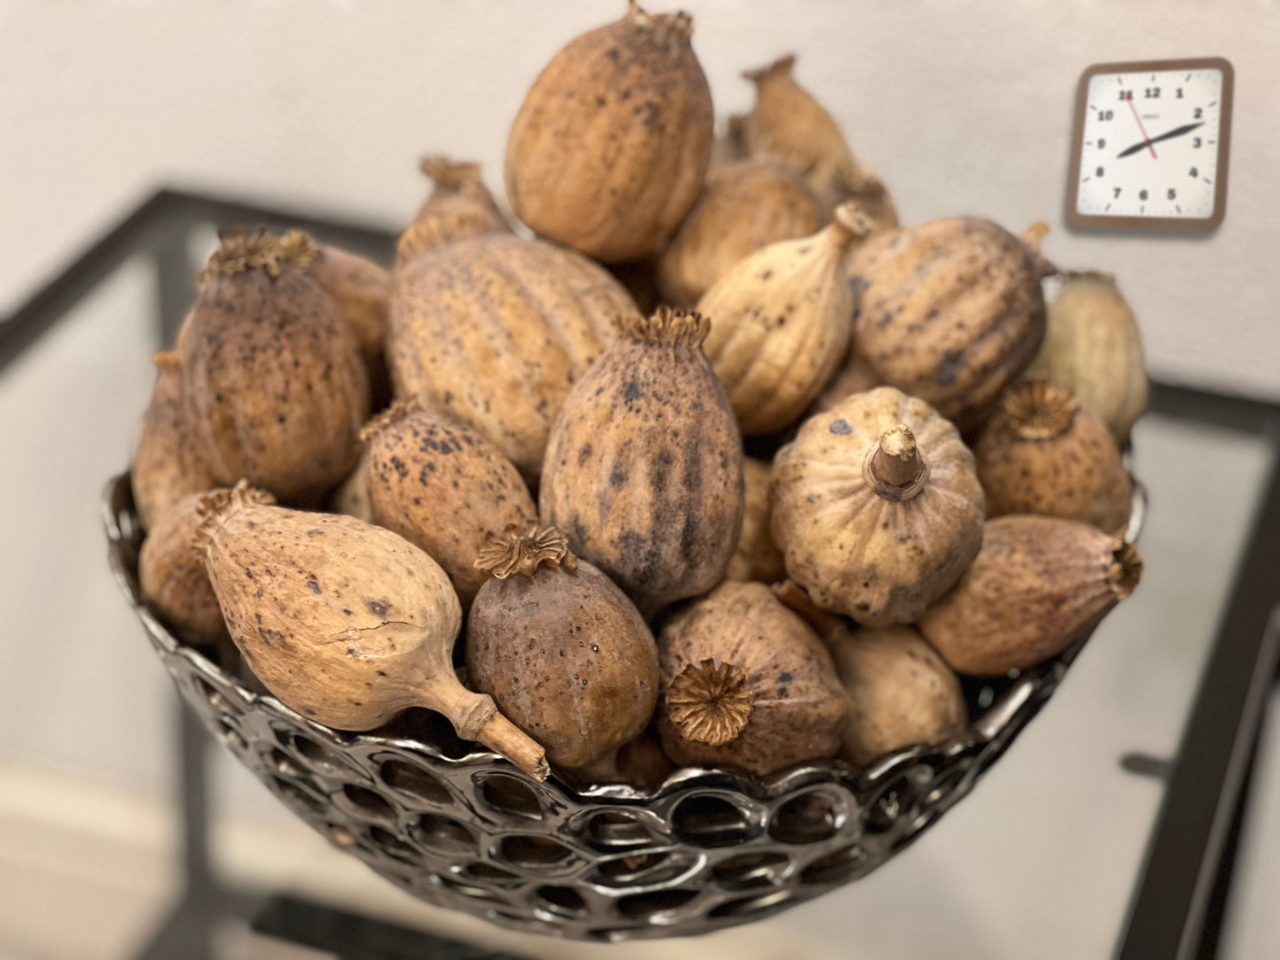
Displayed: 8h11m55s
